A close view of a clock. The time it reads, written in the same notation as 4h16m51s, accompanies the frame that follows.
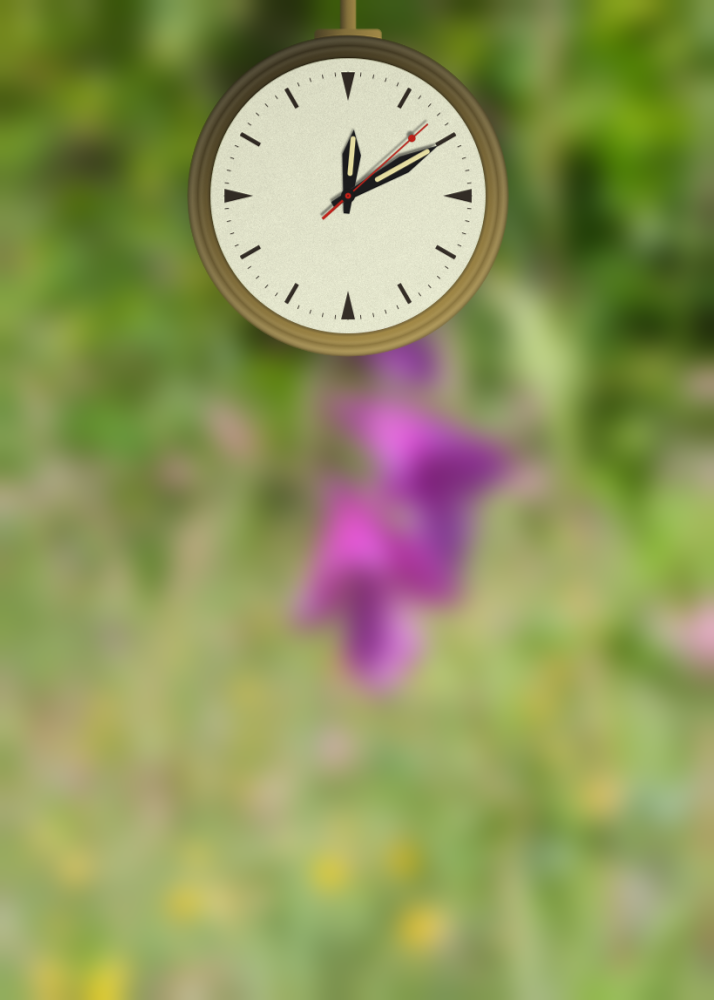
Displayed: 12h10m08s
